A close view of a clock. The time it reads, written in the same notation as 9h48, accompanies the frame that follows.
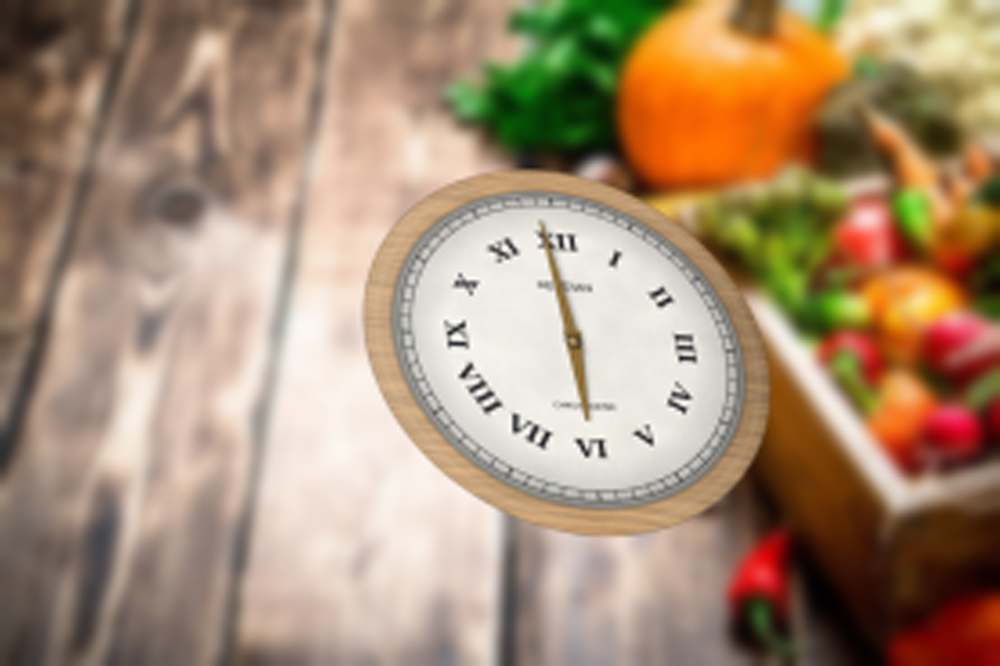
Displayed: 5h59
